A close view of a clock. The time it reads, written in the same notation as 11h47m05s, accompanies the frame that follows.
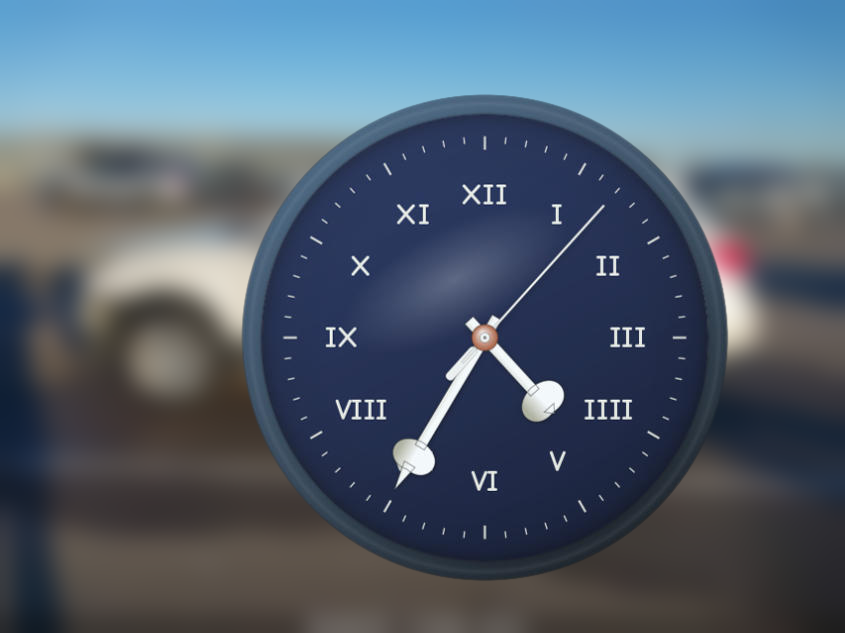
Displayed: 4h35m07s
